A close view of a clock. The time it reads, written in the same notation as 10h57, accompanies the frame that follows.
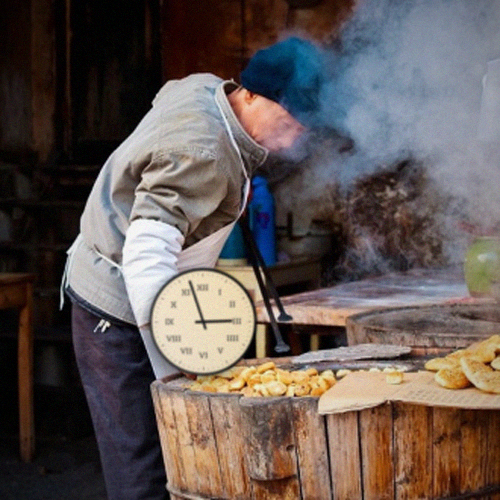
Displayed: 2h57
